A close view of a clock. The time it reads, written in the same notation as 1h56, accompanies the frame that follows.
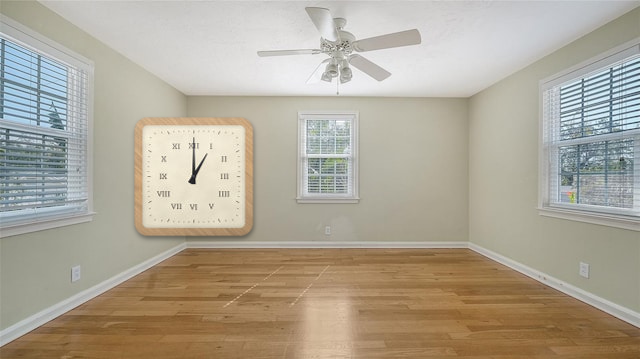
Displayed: 1h00
